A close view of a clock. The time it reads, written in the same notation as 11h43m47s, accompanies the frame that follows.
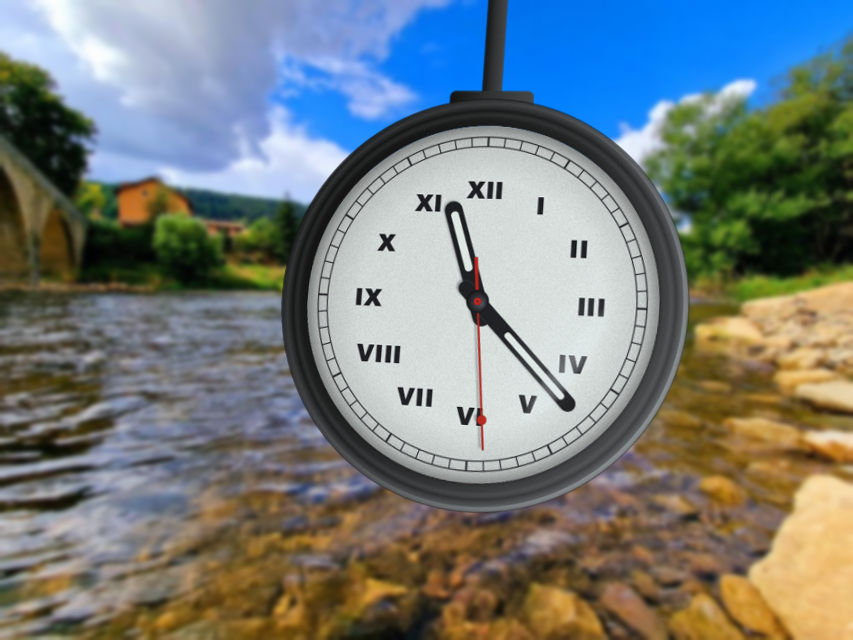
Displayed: 11h22m29s
